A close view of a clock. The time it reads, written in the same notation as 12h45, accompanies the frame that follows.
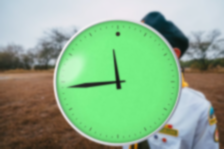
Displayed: 11h44
